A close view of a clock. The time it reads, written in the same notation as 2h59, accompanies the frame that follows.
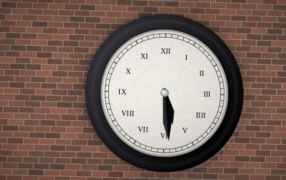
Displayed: 5h29
